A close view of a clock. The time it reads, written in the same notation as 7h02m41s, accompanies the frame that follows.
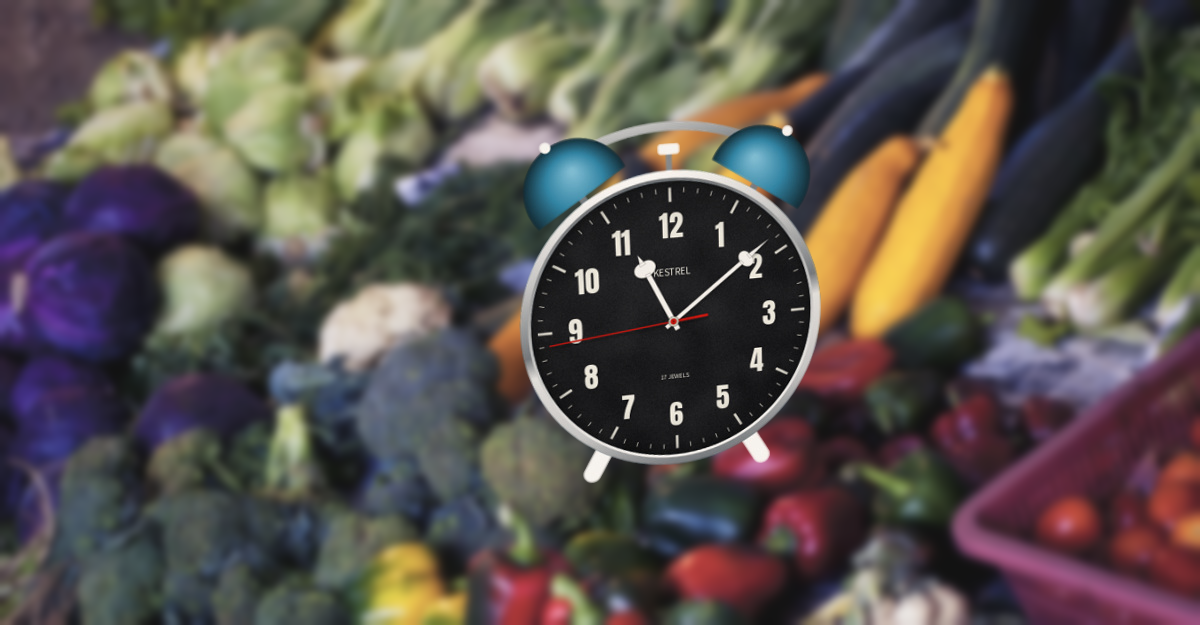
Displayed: 11h08m44s
